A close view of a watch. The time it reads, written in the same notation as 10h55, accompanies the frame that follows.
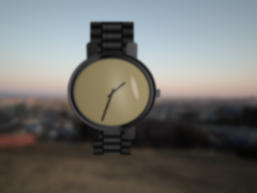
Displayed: 1h33
